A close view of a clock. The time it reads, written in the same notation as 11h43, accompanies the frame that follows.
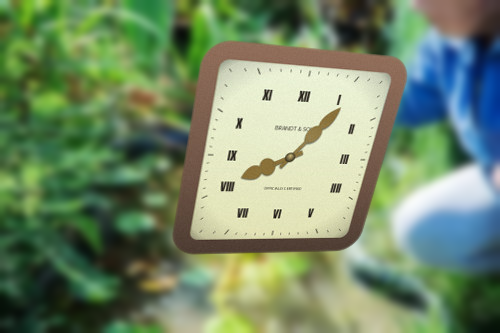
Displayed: 8h06
